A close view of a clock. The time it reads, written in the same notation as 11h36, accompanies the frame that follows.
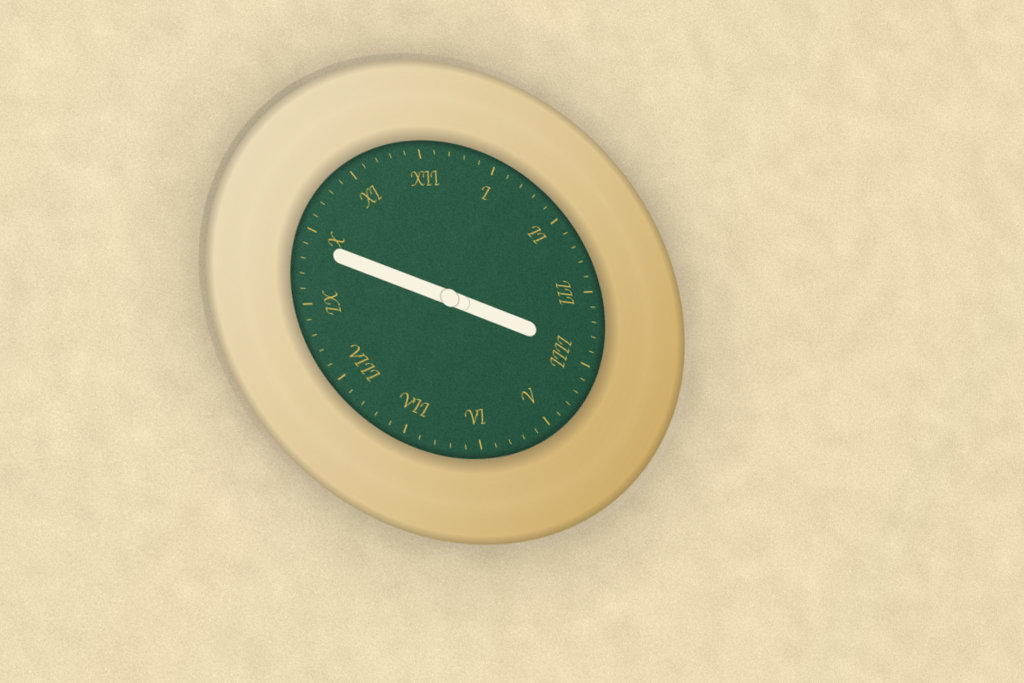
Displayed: 3h49
